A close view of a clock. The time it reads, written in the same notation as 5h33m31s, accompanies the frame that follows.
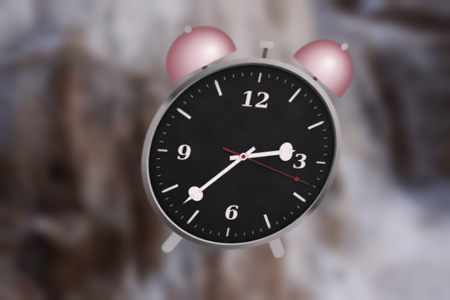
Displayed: 2h37m18s
